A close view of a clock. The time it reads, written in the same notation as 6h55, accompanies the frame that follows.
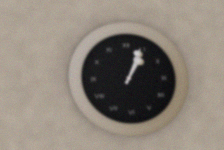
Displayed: 1h04
